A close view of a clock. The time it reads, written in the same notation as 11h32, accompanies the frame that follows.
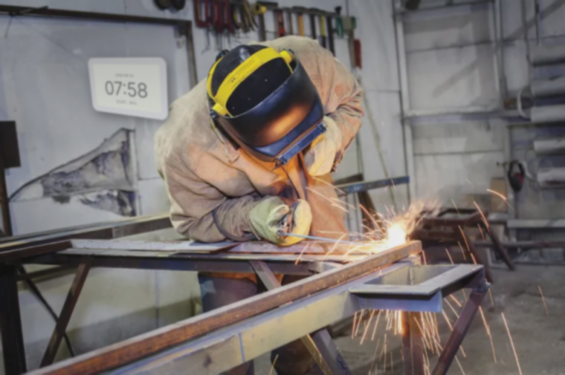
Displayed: 7h58
